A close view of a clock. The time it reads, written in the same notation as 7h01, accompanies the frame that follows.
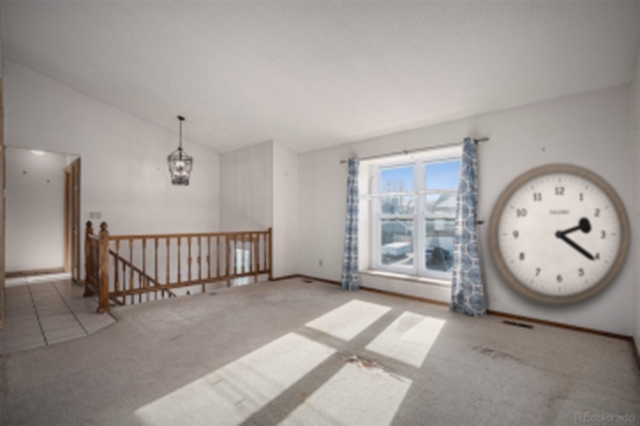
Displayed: 2h21
